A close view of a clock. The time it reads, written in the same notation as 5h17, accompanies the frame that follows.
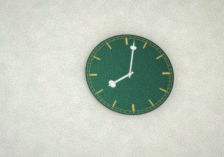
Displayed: 8h02
